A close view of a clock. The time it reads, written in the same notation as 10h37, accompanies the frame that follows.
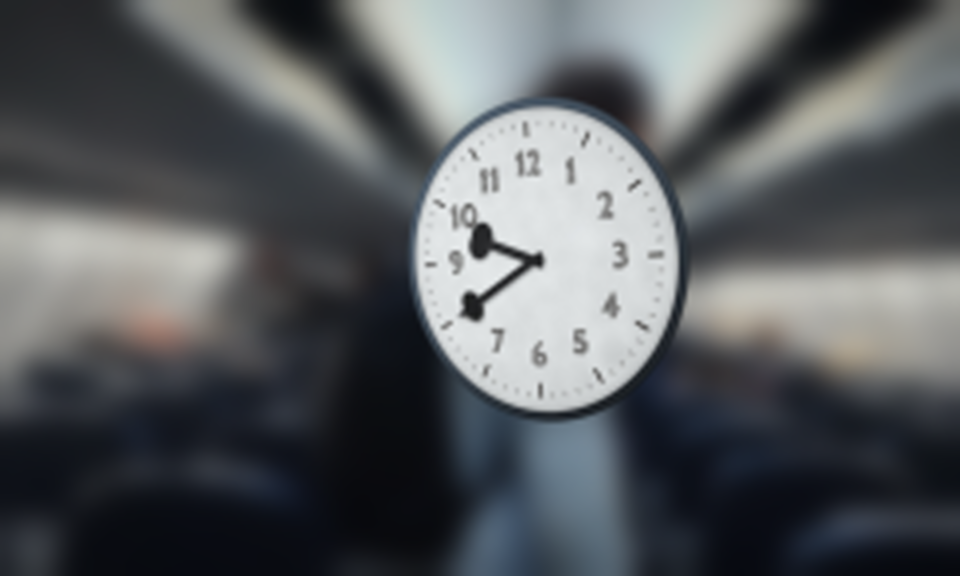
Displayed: 9h40
